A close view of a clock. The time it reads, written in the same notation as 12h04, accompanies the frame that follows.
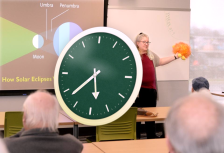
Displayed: 5h38
